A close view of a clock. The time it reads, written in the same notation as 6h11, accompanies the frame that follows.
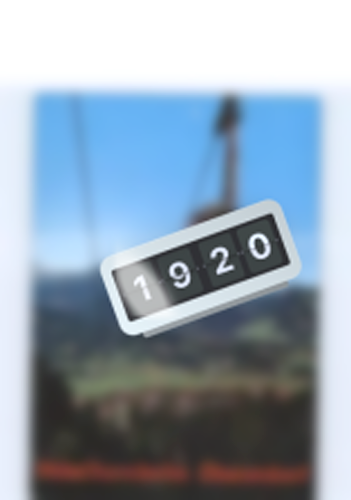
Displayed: 19h20
